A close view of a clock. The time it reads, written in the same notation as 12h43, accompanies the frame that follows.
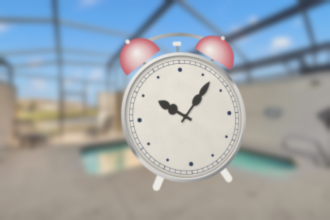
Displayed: 10h07
